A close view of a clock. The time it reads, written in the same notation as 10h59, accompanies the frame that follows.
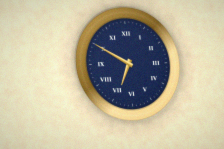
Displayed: 6h50
